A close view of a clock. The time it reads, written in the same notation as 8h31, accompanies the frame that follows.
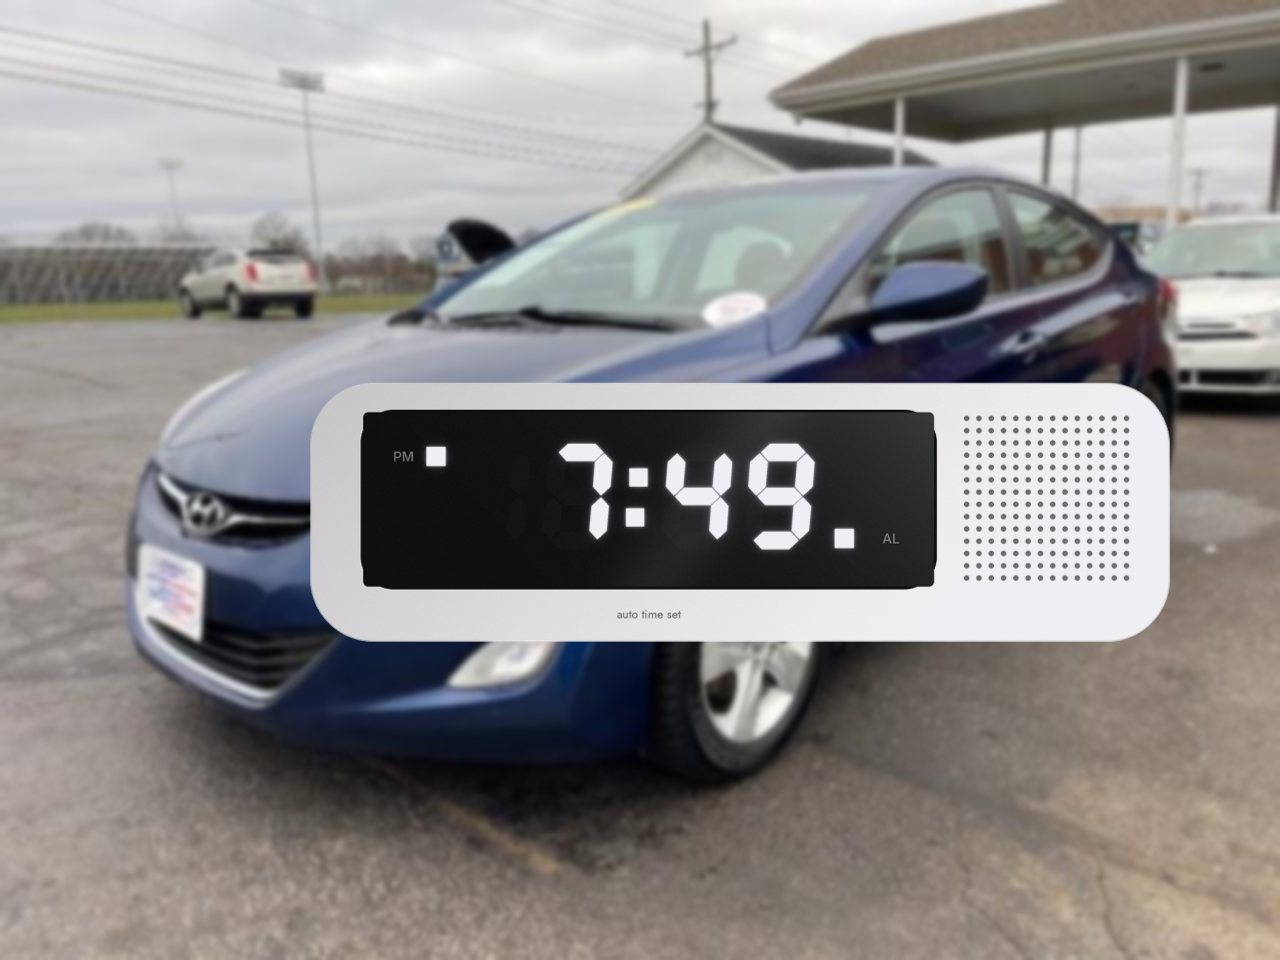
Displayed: 7h49
